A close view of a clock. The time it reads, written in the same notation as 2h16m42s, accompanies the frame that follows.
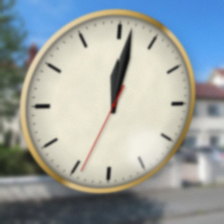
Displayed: 12h01m34s
